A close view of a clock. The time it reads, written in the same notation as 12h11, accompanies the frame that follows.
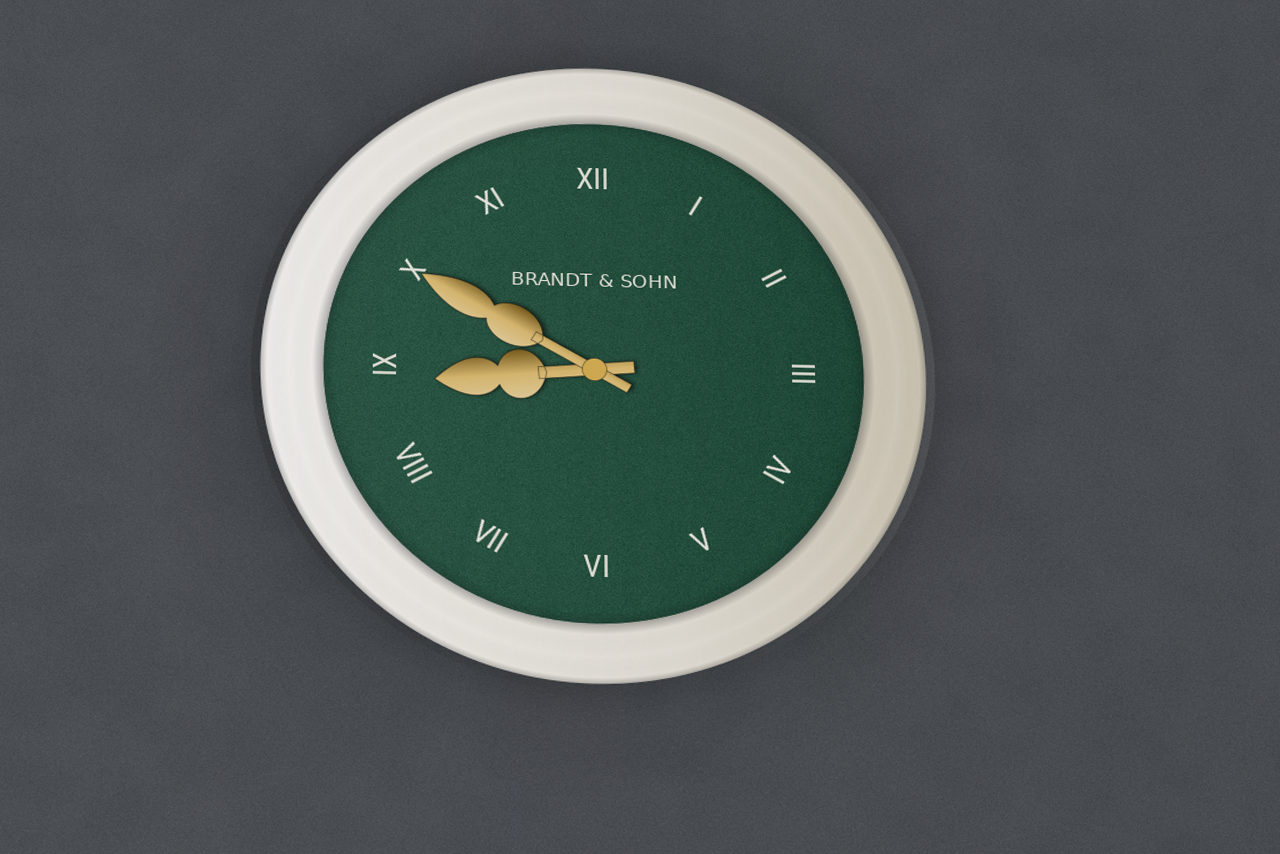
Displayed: 8h50
